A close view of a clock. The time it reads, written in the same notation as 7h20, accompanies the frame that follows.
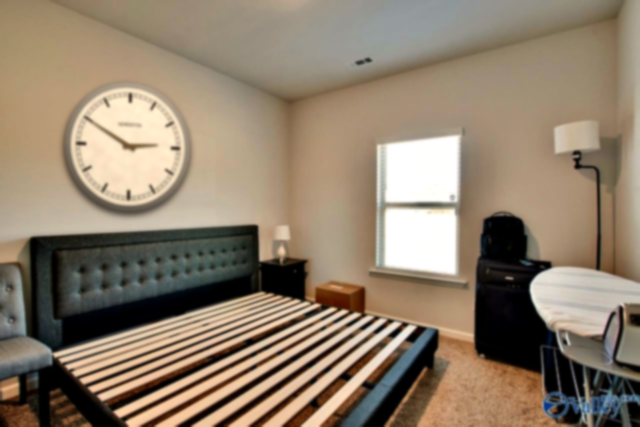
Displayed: 2h50
